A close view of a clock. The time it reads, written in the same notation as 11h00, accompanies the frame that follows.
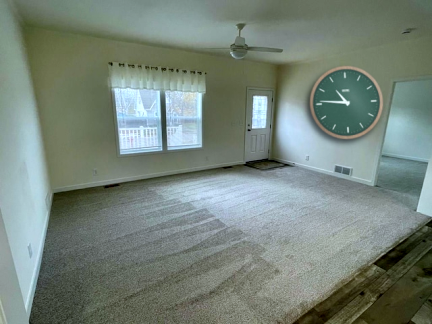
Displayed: 10h46
